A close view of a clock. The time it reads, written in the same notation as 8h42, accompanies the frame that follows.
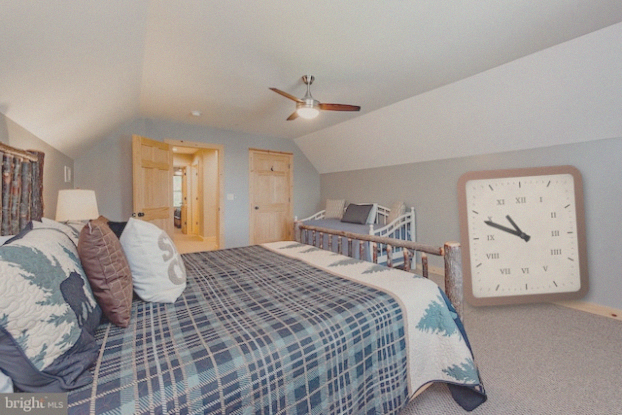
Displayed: 10h49
